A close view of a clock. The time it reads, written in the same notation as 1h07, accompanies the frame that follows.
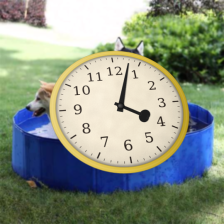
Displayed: 4h03
